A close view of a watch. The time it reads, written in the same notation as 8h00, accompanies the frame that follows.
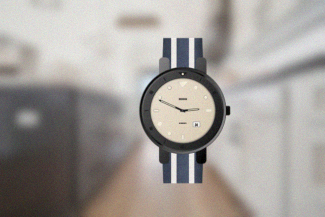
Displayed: 2h49
